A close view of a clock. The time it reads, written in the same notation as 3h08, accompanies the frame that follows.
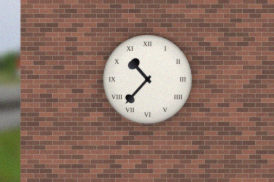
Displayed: 10h37
